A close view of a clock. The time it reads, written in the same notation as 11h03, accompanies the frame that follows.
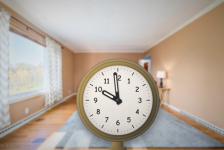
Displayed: 9h59
